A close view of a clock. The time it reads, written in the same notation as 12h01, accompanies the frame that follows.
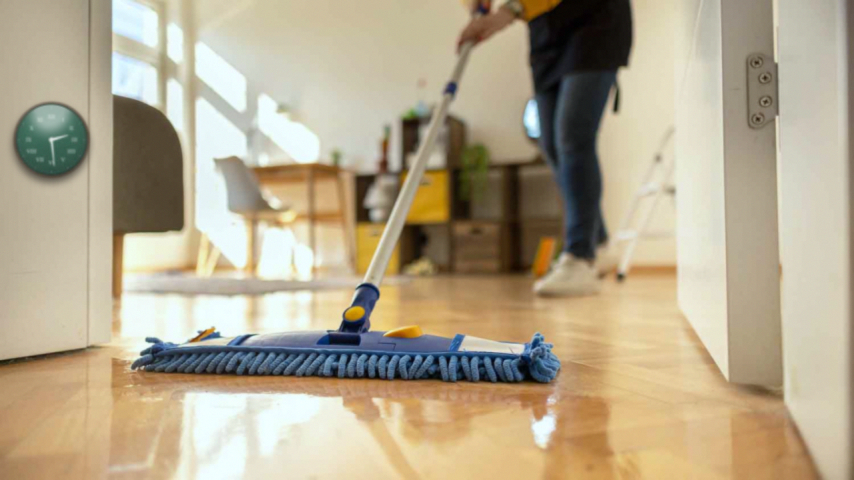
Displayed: 2h29
